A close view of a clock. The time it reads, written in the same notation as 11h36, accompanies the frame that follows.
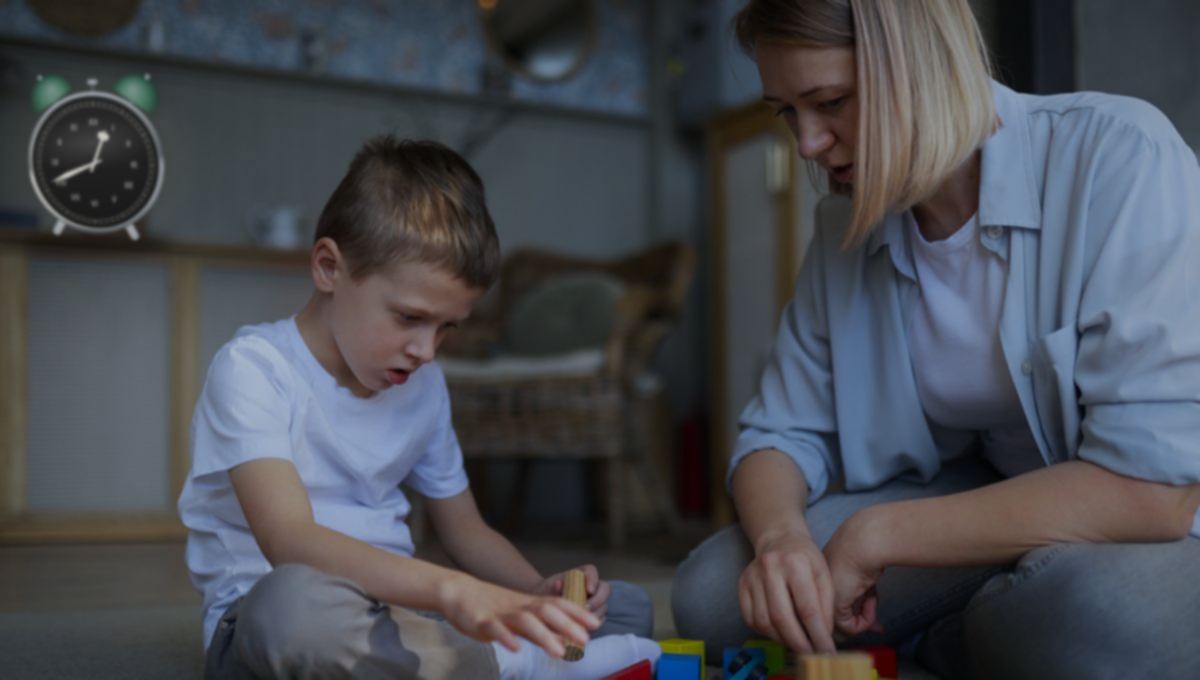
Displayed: 12h41
